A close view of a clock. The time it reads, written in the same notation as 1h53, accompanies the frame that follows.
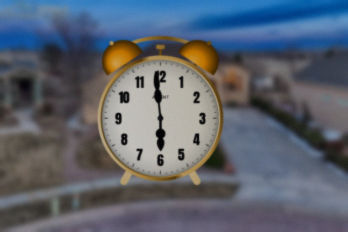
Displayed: 5h59
